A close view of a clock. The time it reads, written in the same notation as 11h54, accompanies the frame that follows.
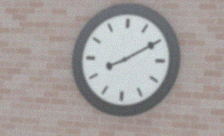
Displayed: 8h10
